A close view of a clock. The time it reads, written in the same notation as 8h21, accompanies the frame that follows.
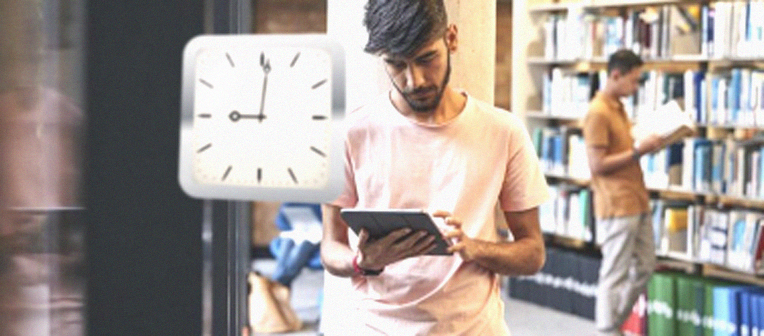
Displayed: 9h01
